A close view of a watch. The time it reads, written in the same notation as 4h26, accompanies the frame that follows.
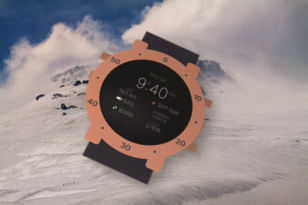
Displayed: 9h40
